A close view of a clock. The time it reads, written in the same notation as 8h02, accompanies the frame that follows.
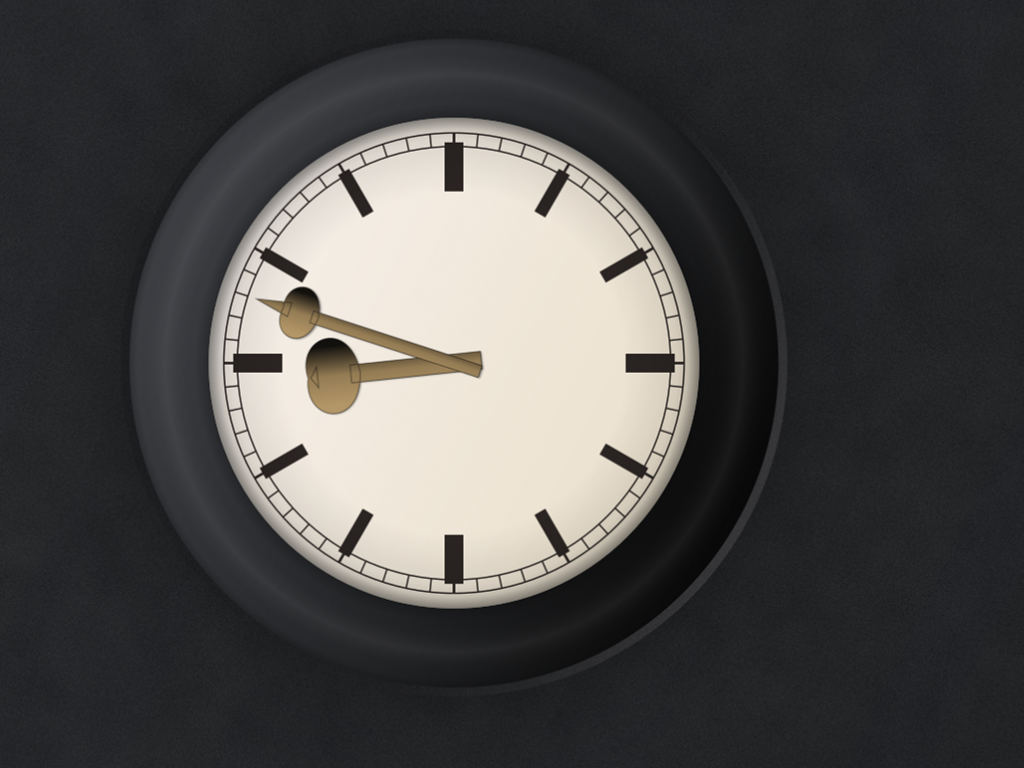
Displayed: 8h48
